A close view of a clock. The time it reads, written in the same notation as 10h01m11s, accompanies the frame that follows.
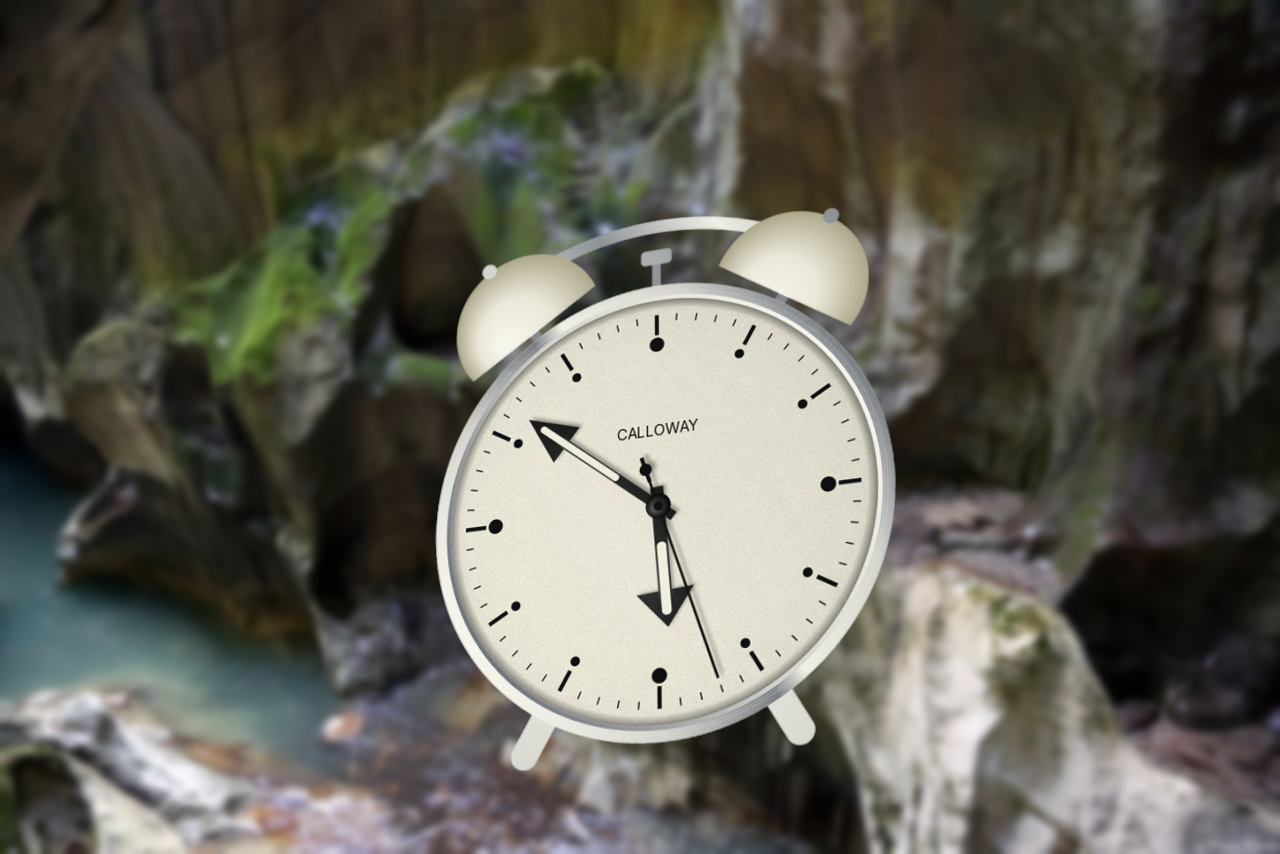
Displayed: 5h51m27s
